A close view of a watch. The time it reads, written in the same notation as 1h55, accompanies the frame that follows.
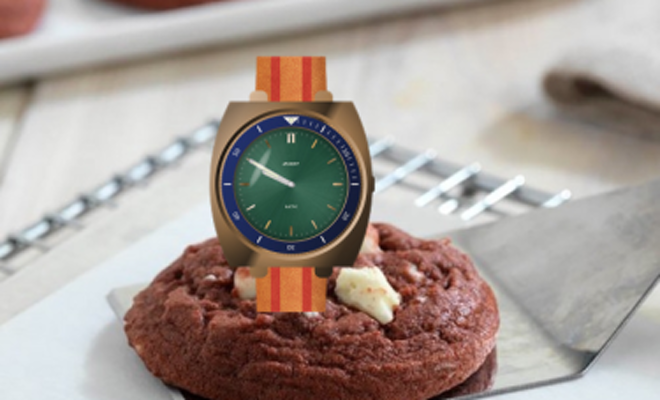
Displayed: 9h50
